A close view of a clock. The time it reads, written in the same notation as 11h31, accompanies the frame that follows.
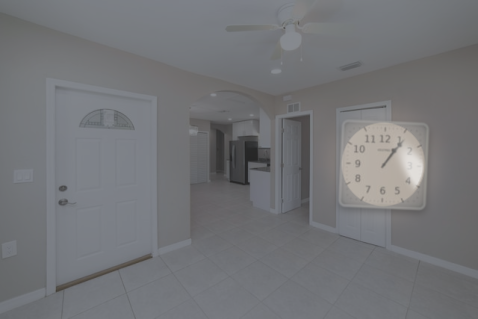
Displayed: 1h06
